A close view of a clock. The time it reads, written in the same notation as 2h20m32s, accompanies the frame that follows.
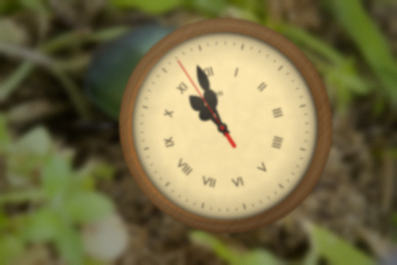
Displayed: 10h58m57s
